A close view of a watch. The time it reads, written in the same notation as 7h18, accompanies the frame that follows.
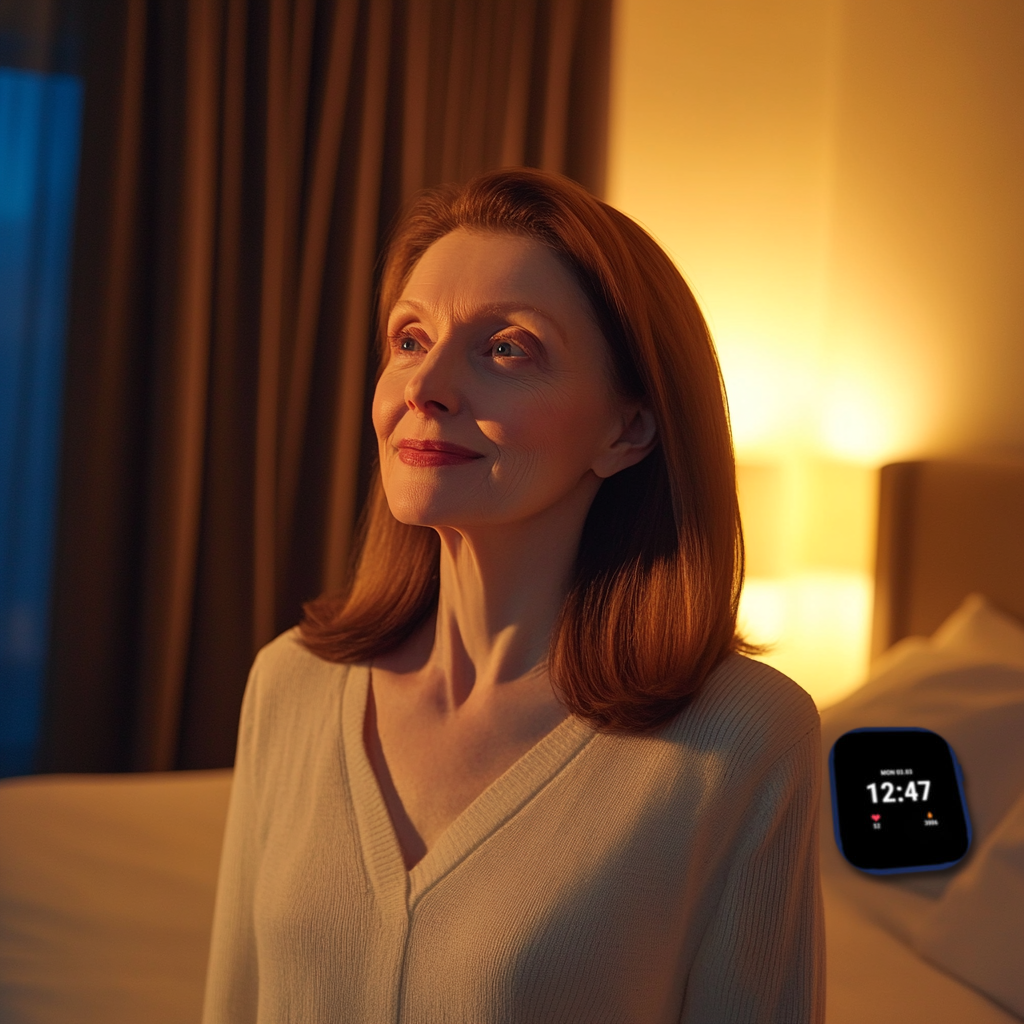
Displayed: 12h47
